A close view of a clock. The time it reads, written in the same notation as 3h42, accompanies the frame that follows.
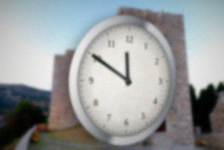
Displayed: 11h50
